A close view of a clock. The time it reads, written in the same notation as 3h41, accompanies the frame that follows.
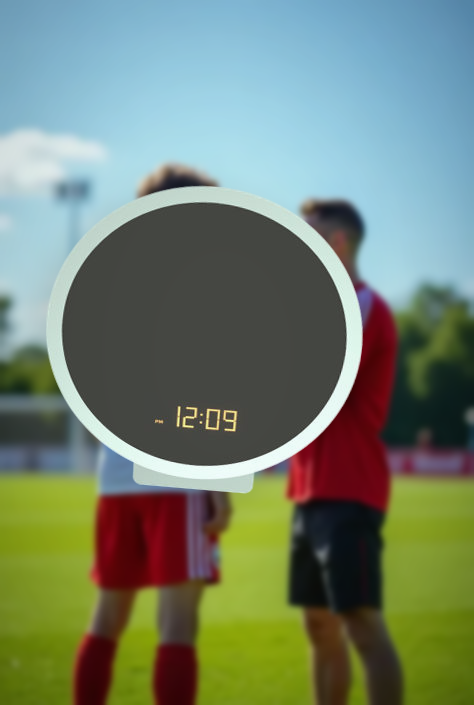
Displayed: 12h09
